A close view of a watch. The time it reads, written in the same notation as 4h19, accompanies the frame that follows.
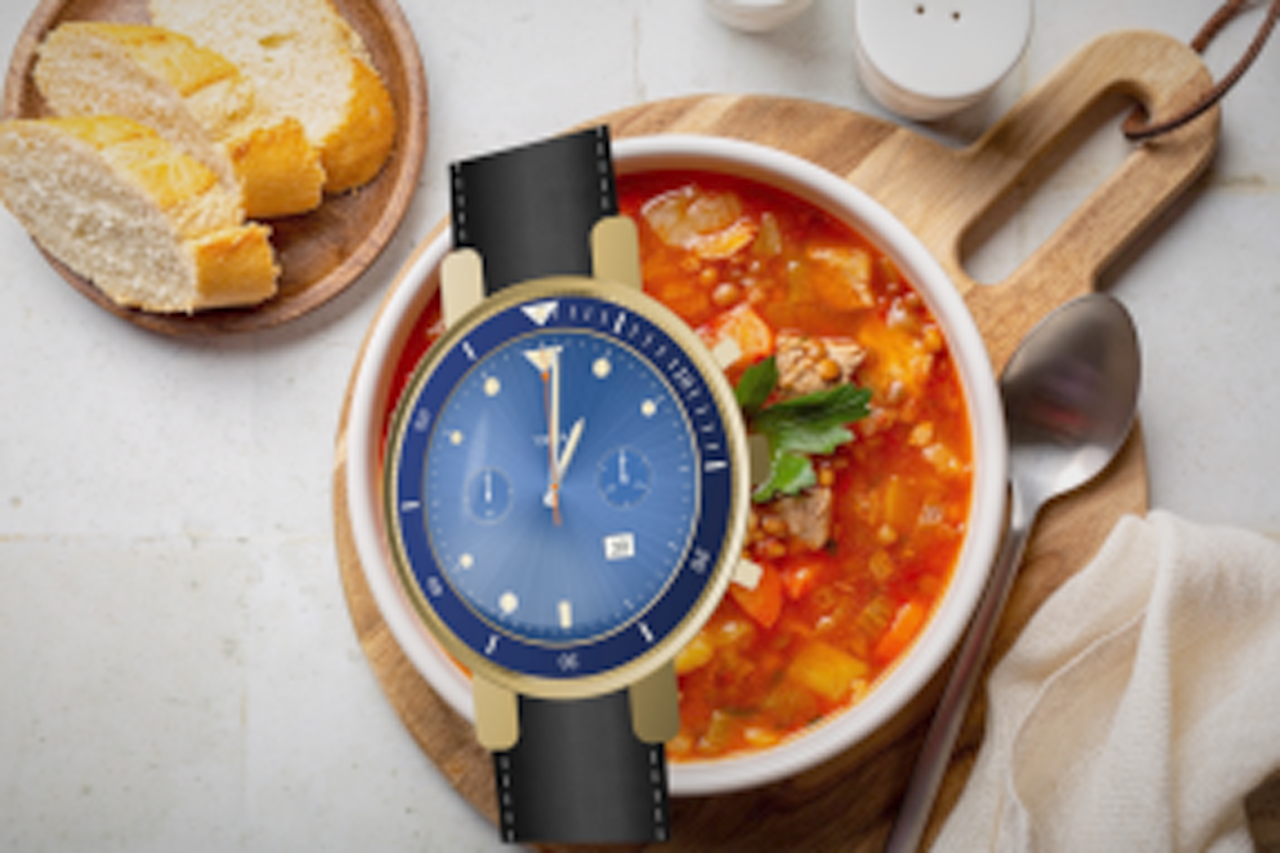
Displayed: 1h01
